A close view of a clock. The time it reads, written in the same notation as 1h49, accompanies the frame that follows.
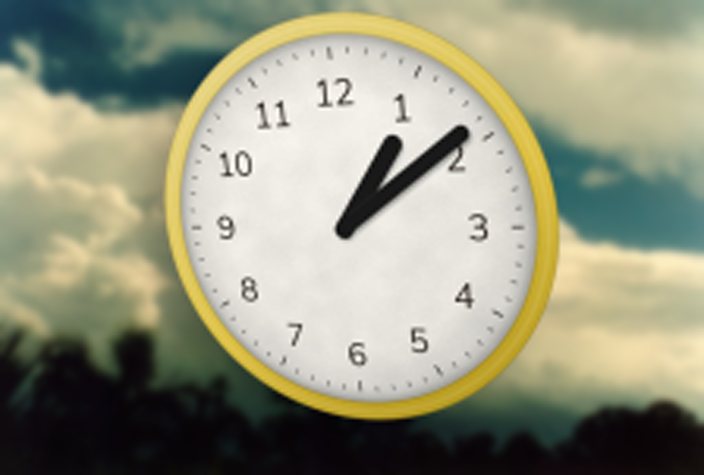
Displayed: 1h09
